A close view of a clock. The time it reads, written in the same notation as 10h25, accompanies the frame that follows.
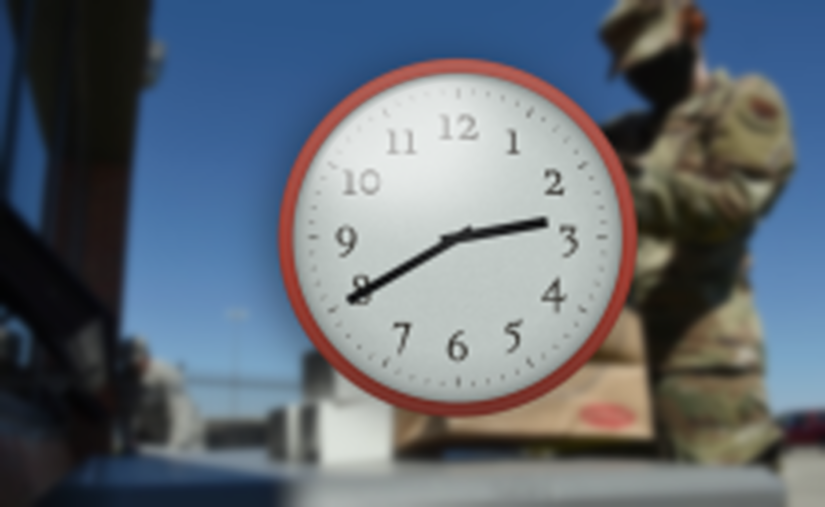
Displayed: 2h40
